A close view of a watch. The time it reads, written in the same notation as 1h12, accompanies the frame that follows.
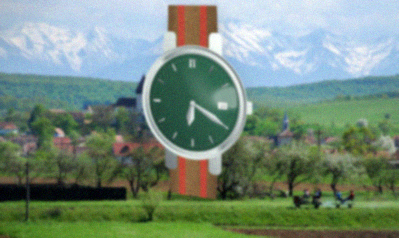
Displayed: 6h20
